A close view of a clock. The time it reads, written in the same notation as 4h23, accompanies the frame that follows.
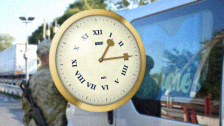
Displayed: 1h15
